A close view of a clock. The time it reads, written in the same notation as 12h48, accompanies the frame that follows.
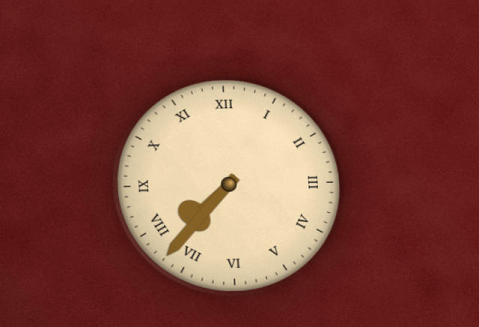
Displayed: 7h37
